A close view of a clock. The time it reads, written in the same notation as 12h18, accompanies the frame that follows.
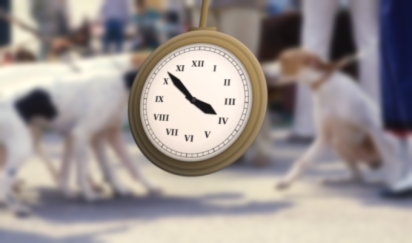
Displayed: 3h52
